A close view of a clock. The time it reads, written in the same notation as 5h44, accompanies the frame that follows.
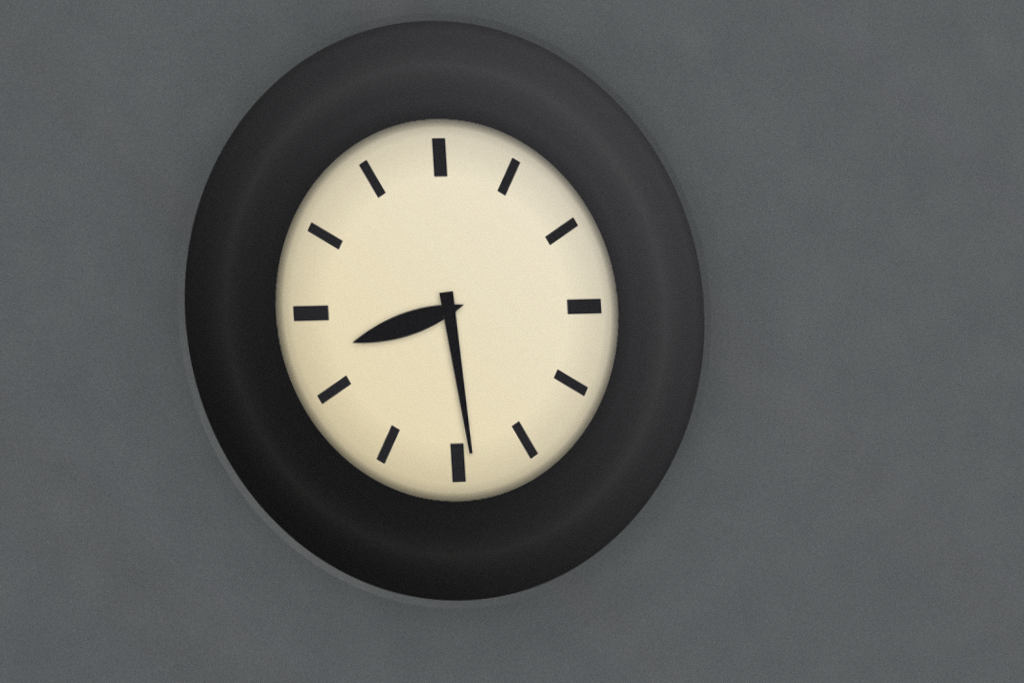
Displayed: 8h29
